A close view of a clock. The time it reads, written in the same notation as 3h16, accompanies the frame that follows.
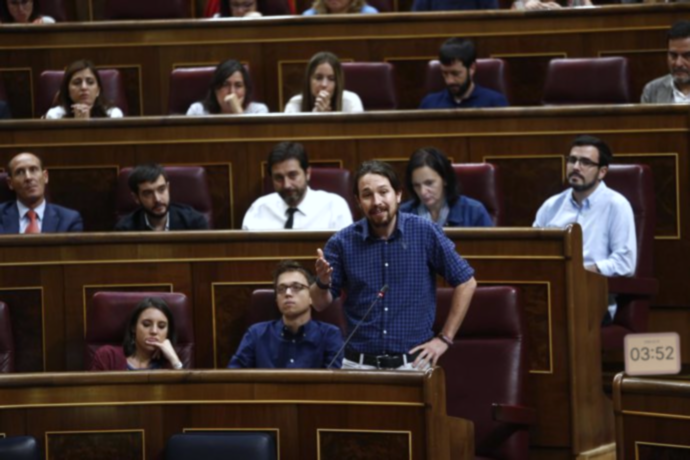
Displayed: 3h52
